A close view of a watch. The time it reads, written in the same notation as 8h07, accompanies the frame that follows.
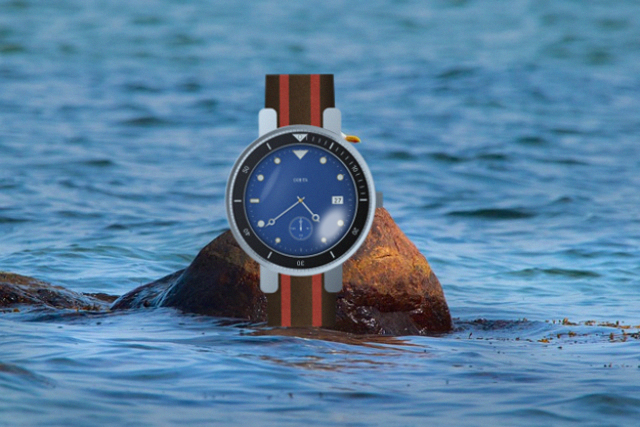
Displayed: 4h39
